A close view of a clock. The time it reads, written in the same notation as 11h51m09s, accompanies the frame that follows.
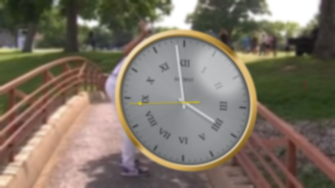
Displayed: 3h58m44s
